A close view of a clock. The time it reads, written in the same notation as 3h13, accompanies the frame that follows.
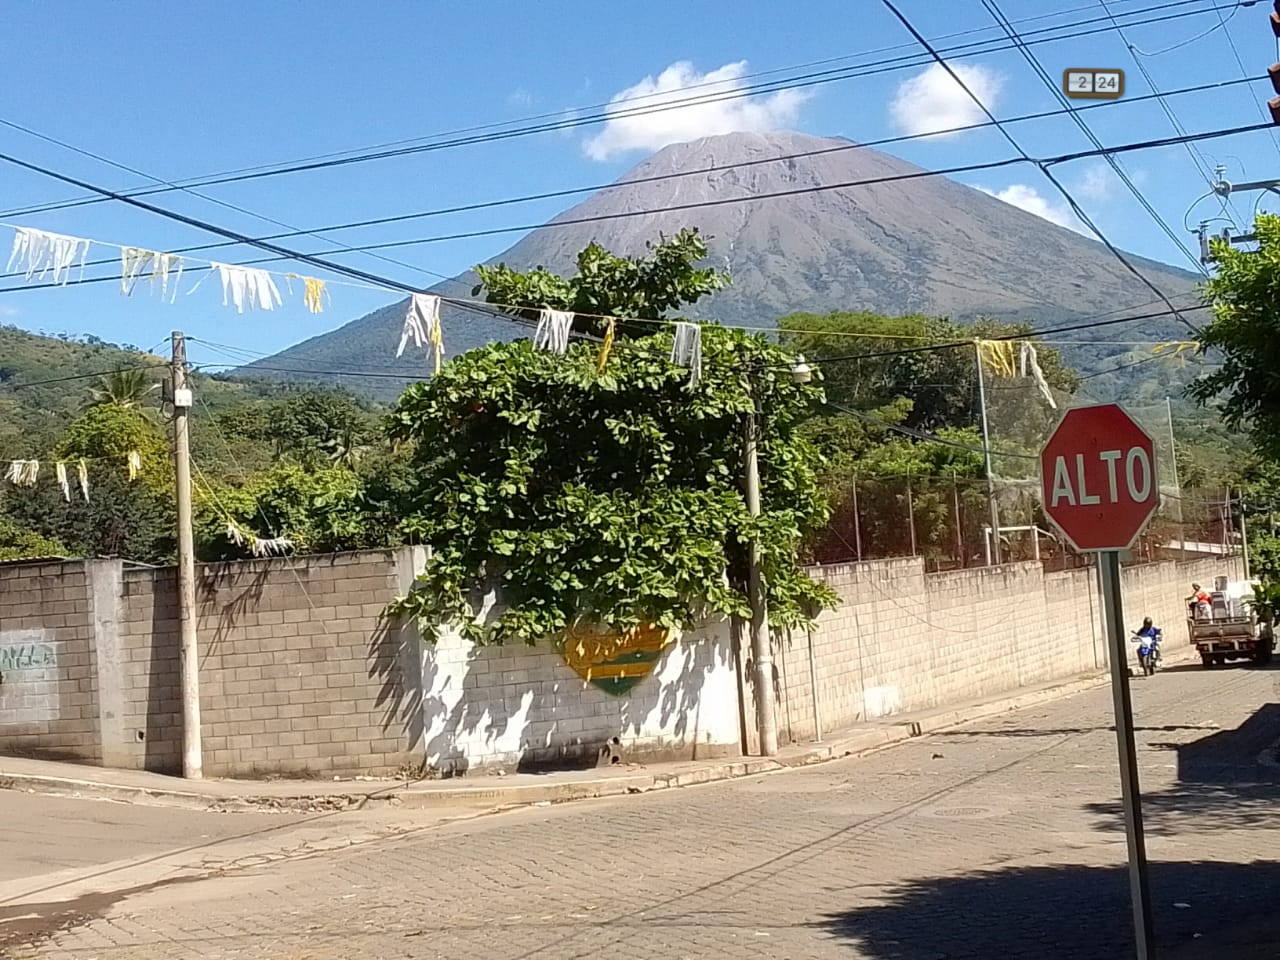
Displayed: 2h24
